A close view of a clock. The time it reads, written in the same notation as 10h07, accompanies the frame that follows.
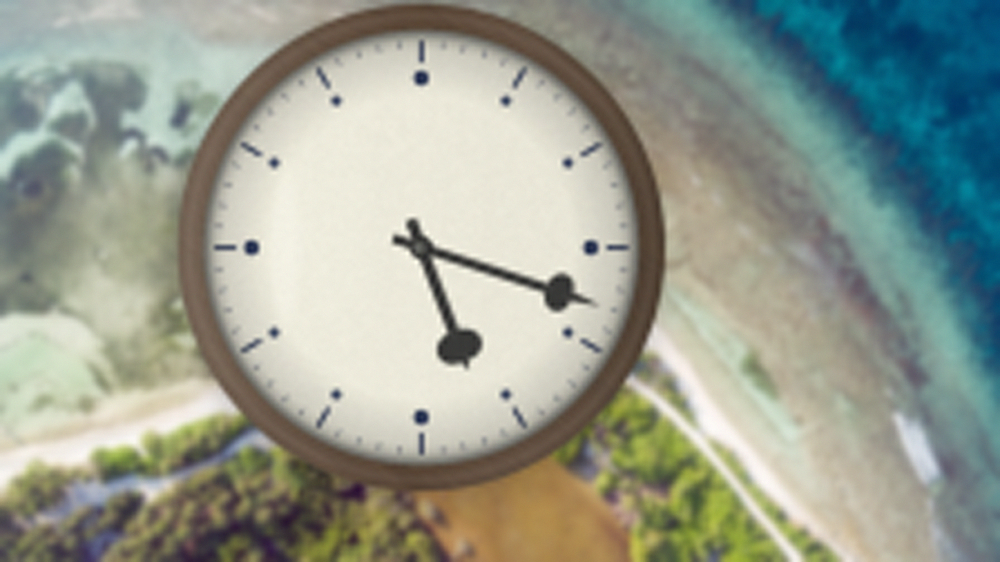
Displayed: 5h18
